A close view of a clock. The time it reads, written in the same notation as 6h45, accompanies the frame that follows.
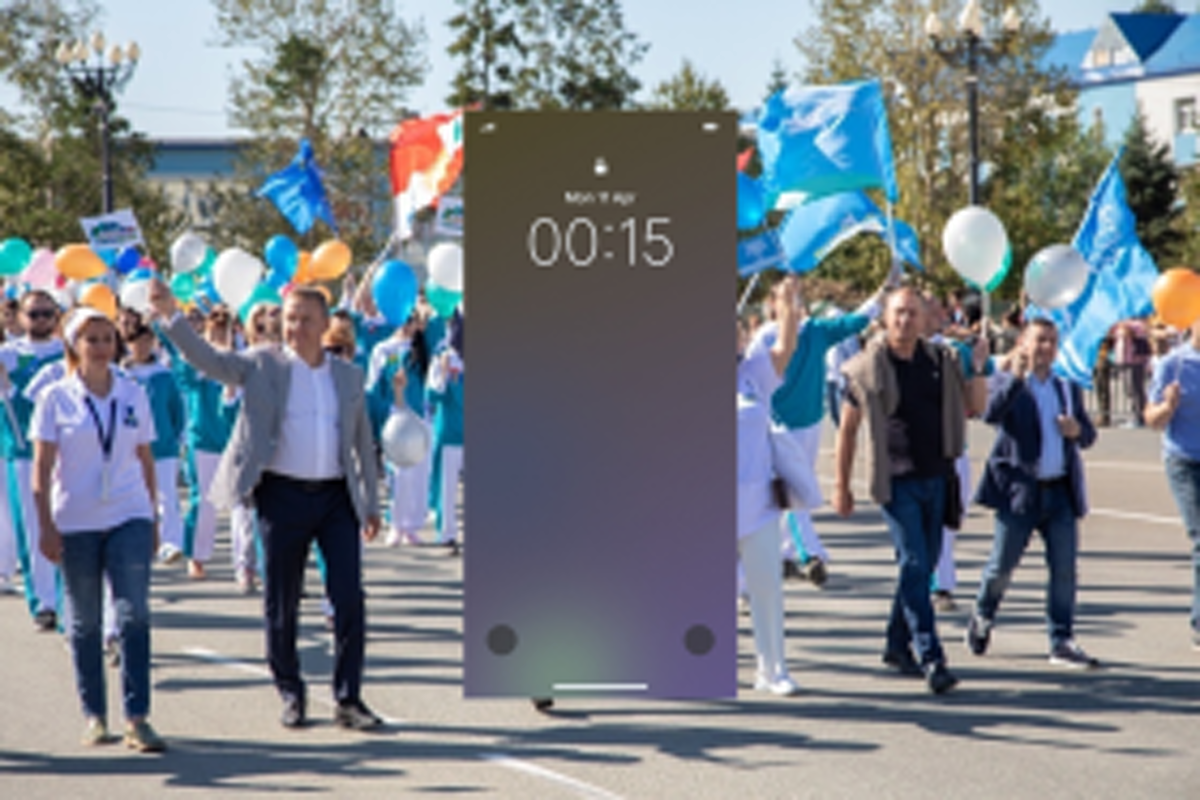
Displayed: 0h15
